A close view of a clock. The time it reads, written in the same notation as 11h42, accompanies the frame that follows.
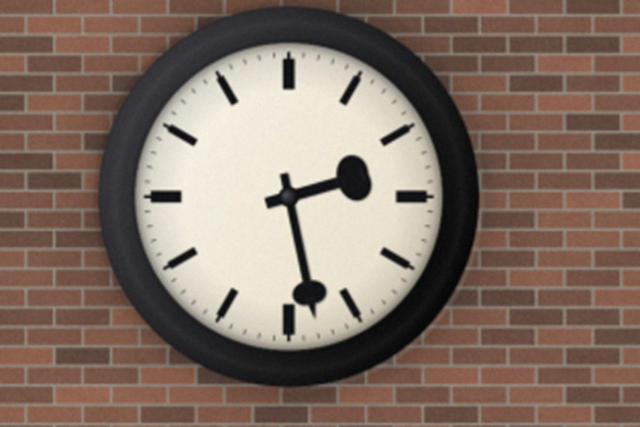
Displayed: 2h28
